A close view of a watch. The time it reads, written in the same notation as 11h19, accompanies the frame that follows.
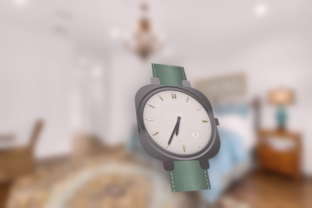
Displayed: 6h35
